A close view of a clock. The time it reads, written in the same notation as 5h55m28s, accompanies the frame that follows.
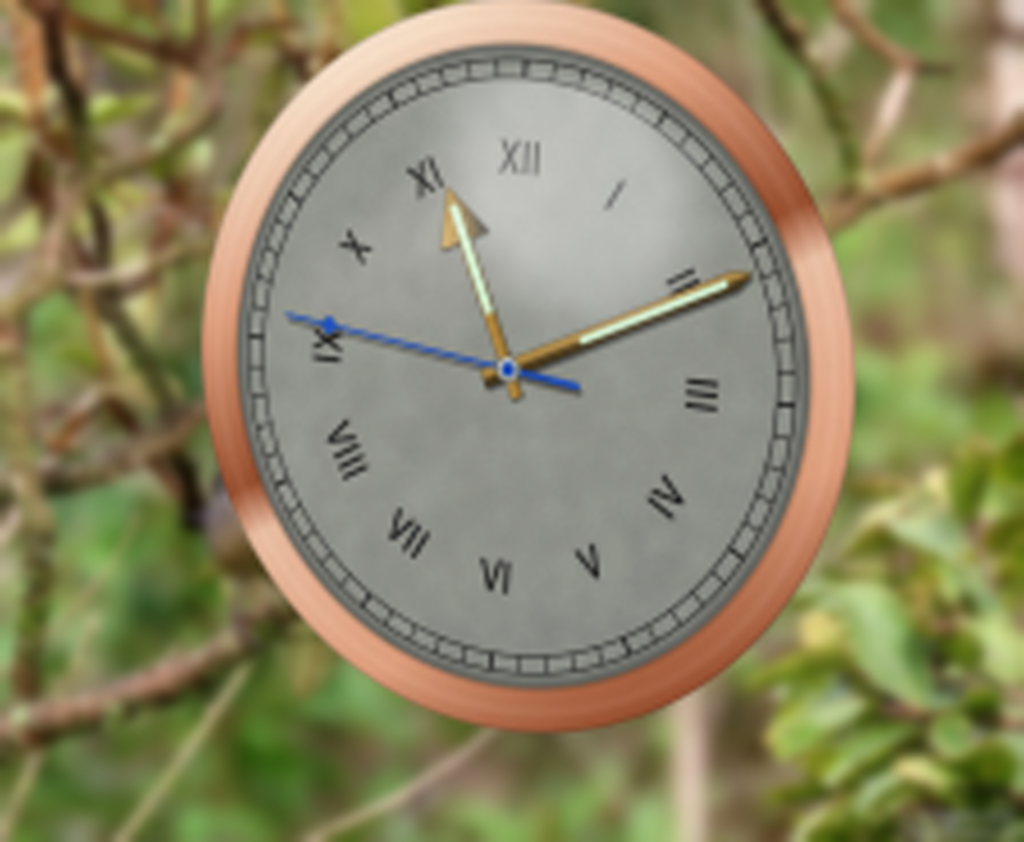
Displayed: 11h10m46s
